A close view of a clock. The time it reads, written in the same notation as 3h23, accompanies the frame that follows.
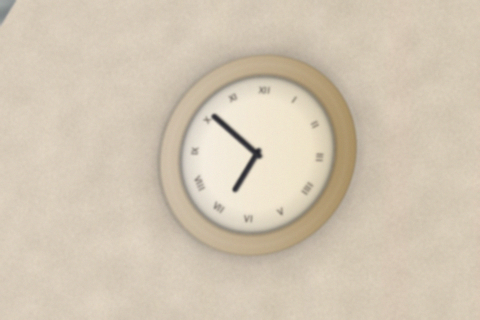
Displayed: 6h51
